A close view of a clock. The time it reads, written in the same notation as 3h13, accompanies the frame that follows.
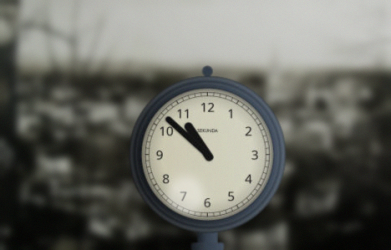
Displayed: 10h52
